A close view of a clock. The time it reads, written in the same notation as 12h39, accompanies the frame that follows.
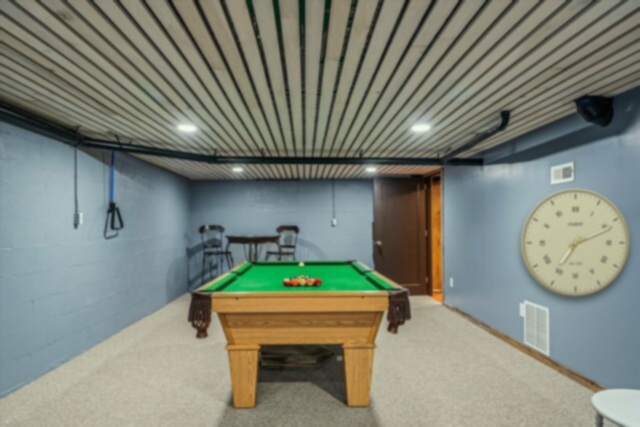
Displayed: 7h11
